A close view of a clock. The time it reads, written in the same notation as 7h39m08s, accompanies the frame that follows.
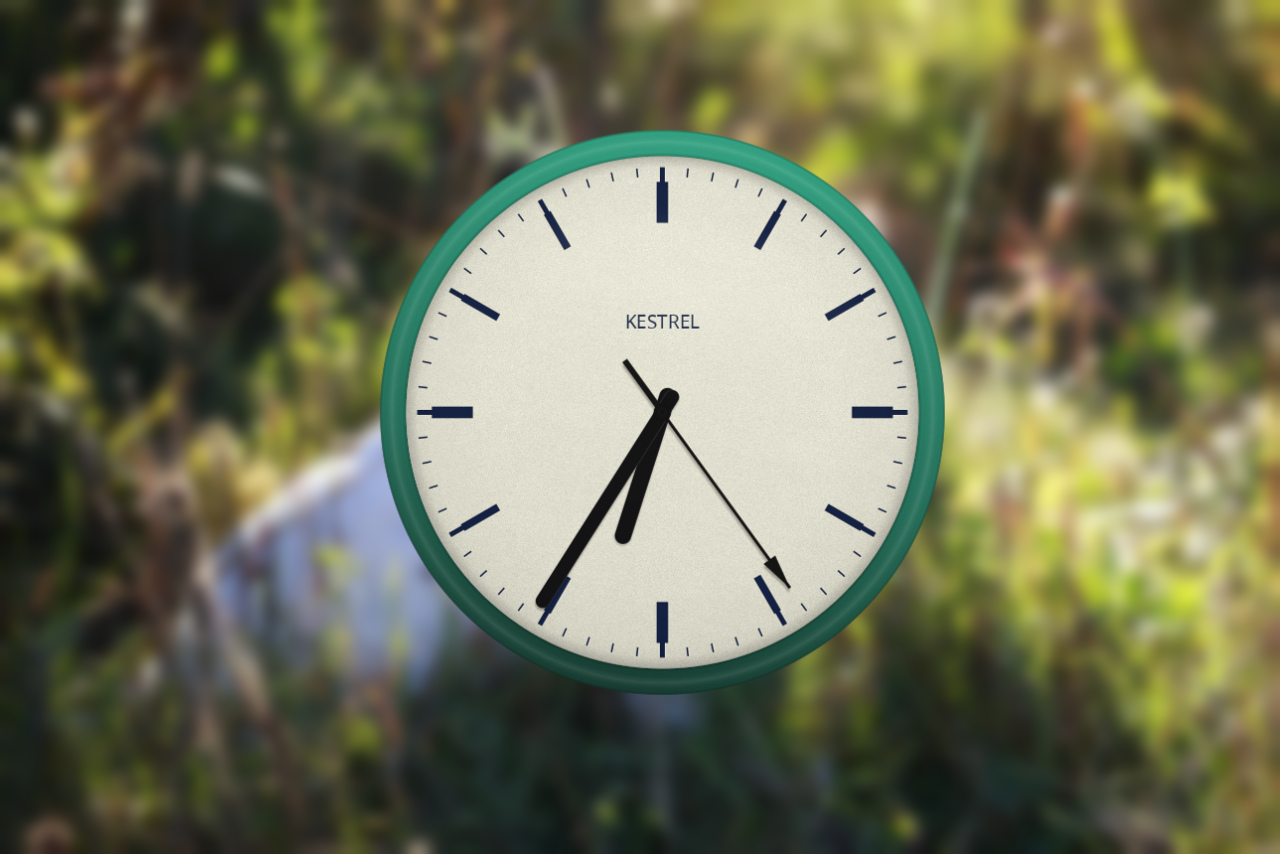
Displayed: 6h35m24s
